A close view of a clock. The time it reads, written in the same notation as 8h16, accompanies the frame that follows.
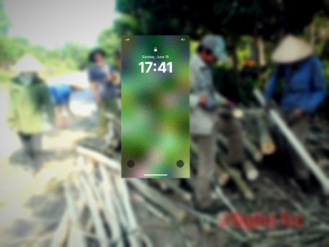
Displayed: 17h41
